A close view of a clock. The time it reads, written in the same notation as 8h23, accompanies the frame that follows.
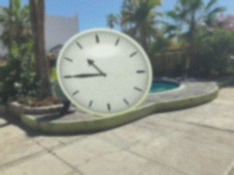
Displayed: 10h45
